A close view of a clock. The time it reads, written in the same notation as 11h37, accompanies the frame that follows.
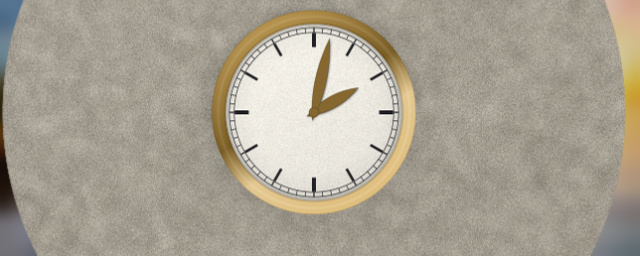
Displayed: 2h02
